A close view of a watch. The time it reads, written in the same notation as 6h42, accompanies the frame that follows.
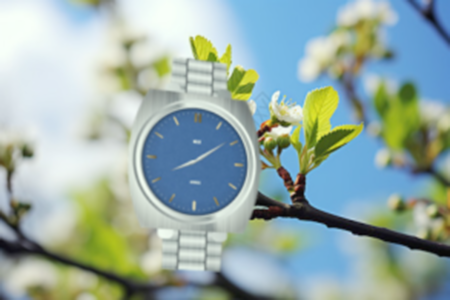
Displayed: 8h09
